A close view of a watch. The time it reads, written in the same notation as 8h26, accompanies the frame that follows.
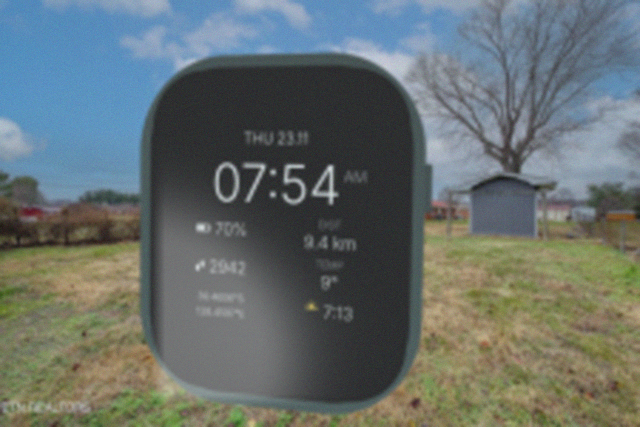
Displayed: 7h54
